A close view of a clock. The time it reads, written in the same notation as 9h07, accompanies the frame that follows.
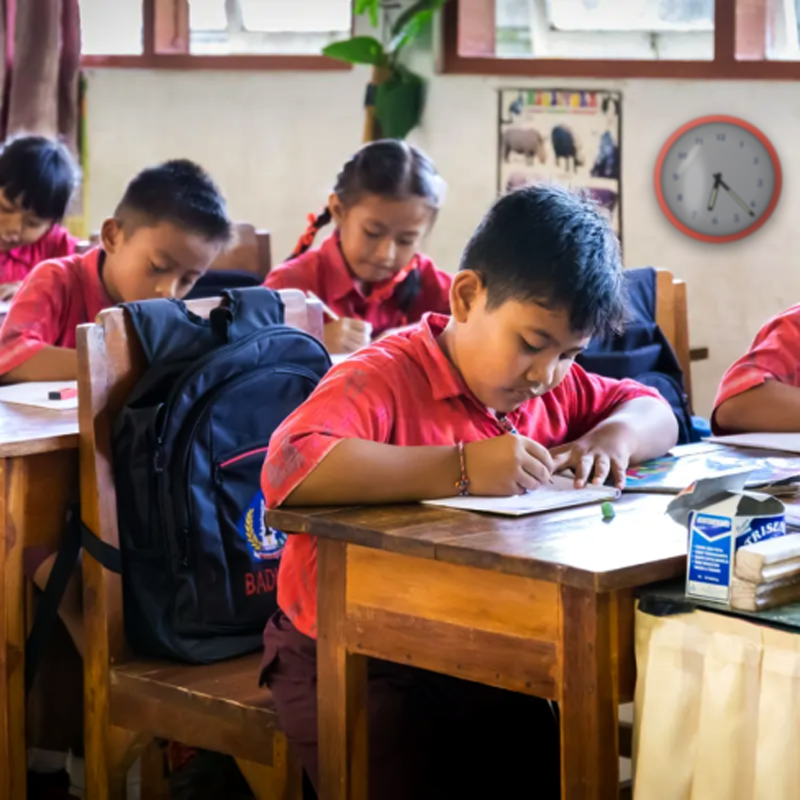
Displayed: 6h22
